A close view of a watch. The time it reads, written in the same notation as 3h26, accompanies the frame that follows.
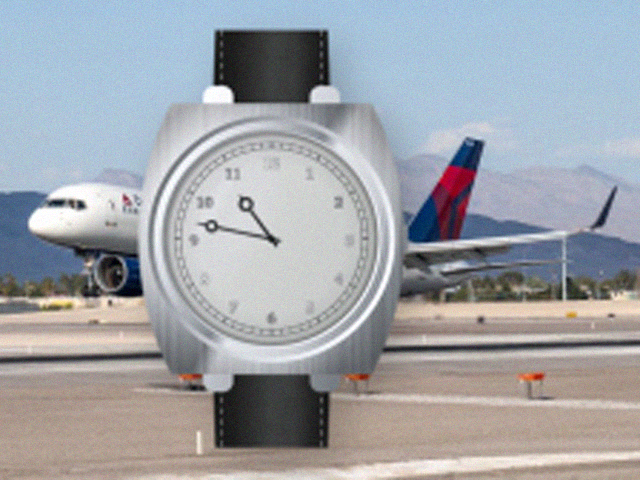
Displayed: 10h47
